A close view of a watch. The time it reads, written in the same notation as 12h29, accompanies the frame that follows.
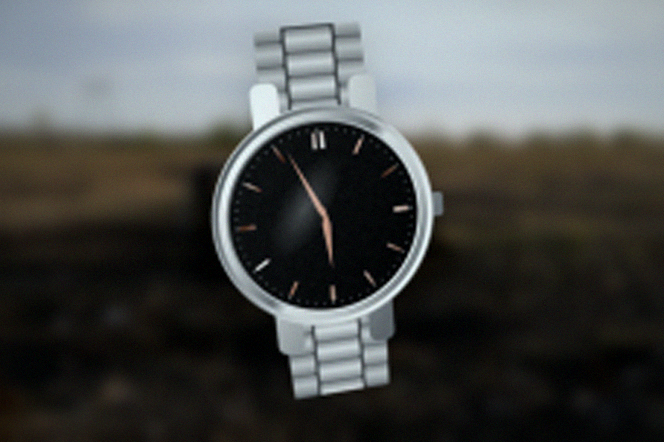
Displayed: 5h56
